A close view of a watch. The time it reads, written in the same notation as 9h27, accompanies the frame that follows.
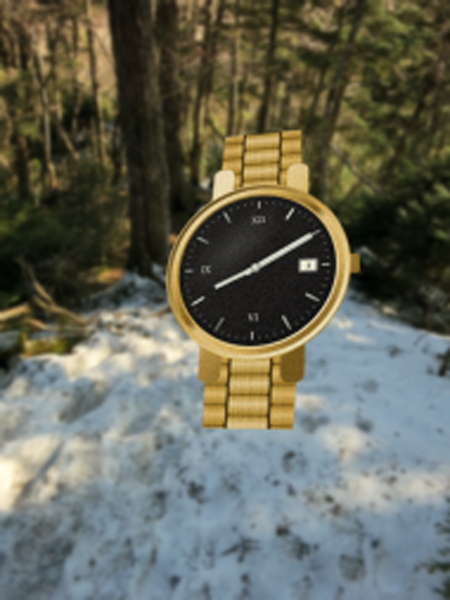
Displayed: 8h10
